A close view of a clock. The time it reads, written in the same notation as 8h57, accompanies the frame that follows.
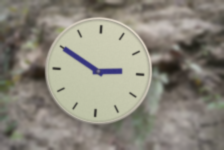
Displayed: 2h50
